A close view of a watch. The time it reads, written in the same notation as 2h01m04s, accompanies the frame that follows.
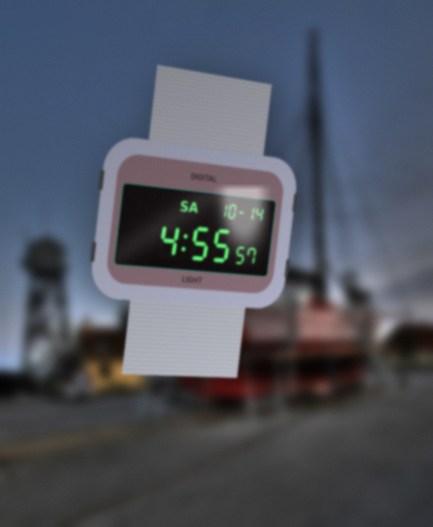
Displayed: 4h55m57s
